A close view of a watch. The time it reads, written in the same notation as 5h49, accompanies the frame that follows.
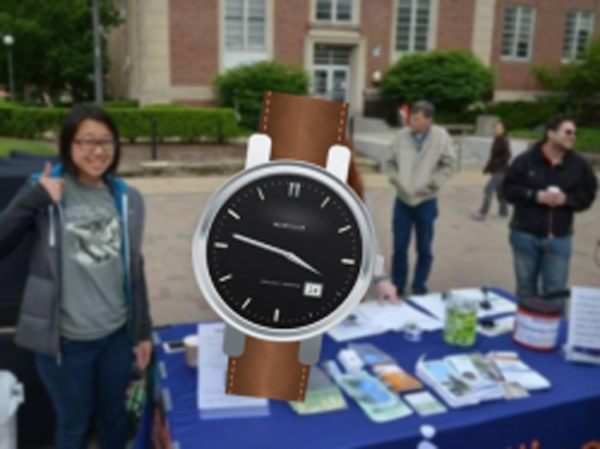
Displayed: 3h47
